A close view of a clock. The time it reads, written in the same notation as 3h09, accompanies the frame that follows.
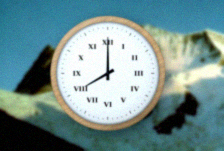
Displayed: 8h00
